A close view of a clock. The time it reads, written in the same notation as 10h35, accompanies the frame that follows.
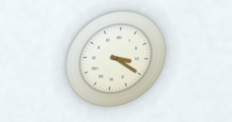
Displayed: 3h20
